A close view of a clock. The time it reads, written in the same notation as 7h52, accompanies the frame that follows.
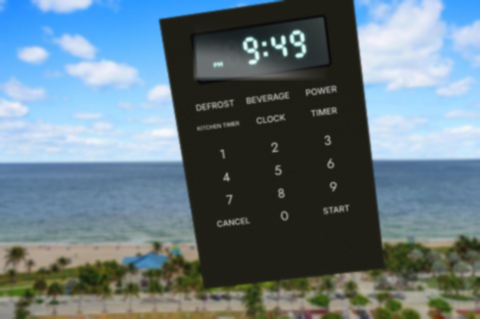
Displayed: 9h49
